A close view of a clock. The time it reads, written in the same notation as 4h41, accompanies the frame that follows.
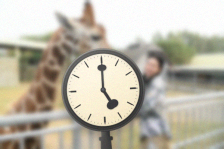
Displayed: 5h00
